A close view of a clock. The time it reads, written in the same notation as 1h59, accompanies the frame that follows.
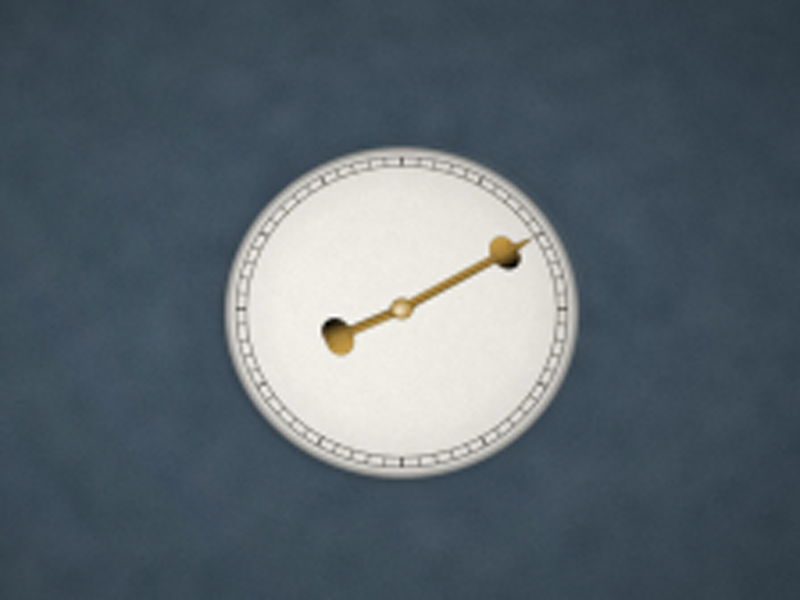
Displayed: 8h10
